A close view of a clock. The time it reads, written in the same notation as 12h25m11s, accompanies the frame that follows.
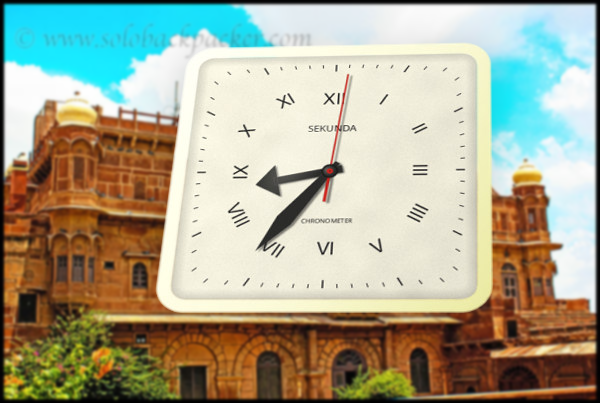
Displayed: 8h36m01s
